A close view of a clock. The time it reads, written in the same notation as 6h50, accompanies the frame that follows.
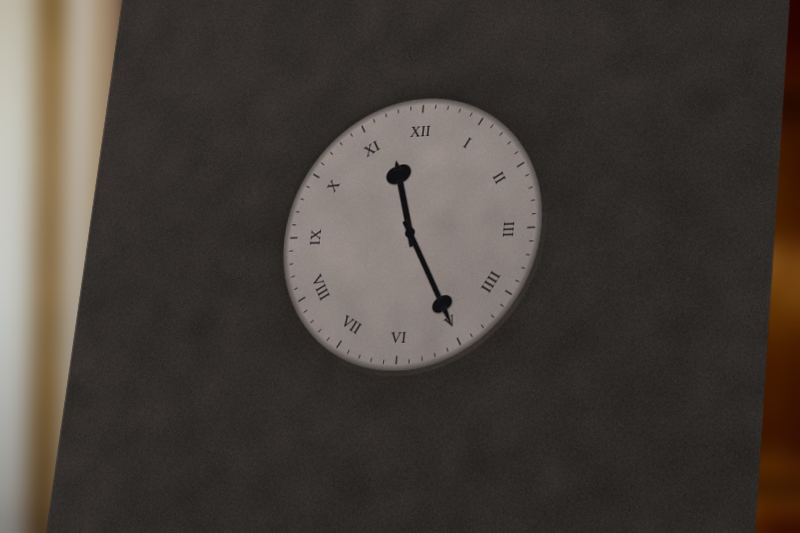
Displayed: 11h25
